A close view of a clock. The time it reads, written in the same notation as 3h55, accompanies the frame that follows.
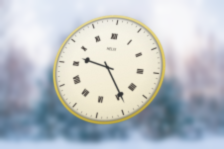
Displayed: 9h24
